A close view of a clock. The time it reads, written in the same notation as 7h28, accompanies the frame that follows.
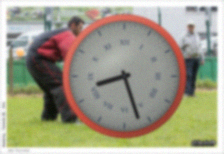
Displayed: 8h27
